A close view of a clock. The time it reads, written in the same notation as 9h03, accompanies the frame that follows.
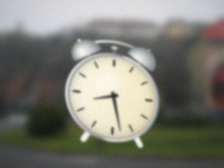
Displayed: 8h28
